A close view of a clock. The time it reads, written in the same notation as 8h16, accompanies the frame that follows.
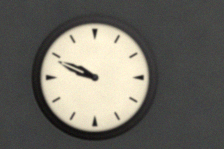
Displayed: 9h49
